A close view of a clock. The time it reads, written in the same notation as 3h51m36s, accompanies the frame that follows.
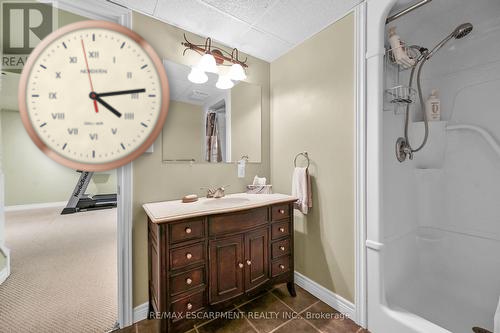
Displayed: 4h13m58s
